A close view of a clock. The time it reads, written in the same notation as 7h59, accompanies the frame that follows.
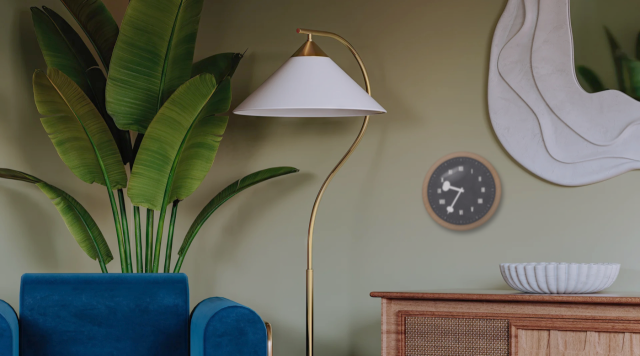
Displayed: 9h35
